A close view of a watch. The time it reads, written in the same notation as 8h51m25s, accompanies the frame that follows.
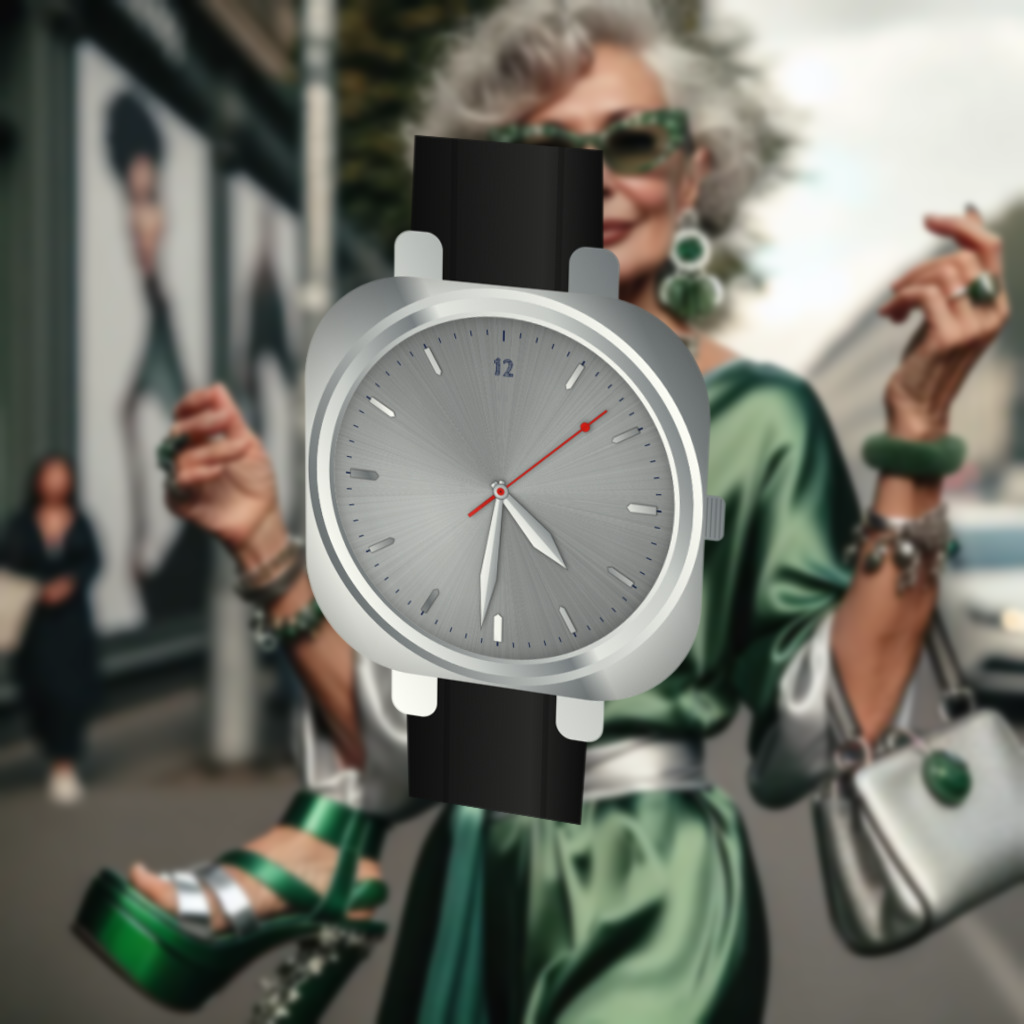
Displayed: 4h31m08s
